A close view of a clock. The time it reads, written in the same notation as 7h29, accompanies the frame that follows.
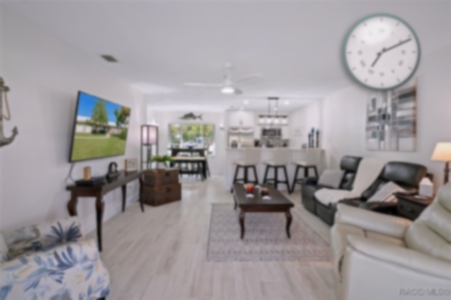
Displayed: 7h11
